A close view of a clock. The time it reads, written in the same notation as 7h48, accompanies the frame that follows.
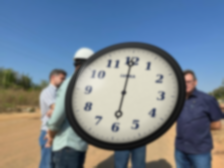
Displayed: 6h00
